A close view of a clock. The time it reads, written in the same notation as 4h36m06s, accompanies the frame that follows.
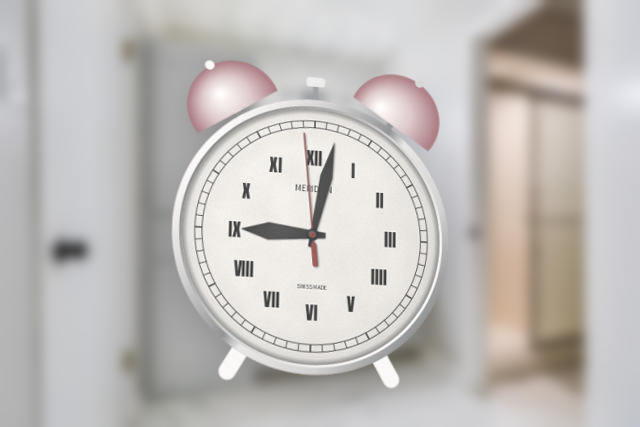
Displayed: 9h01m59s
